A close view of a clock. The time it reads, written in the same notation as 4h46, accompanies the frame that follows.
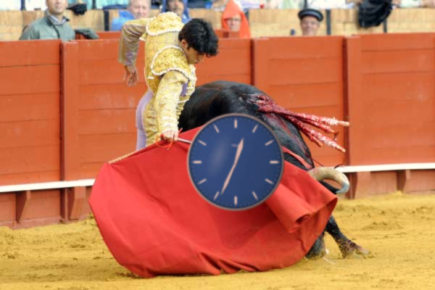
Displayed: 12h34
